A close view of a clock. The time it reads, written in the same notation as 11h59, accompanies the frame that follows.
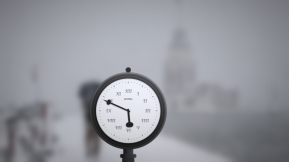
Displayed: 5h49
